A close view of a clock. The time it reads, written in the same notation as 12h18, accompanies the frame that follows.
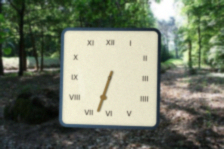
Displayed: 6h33
